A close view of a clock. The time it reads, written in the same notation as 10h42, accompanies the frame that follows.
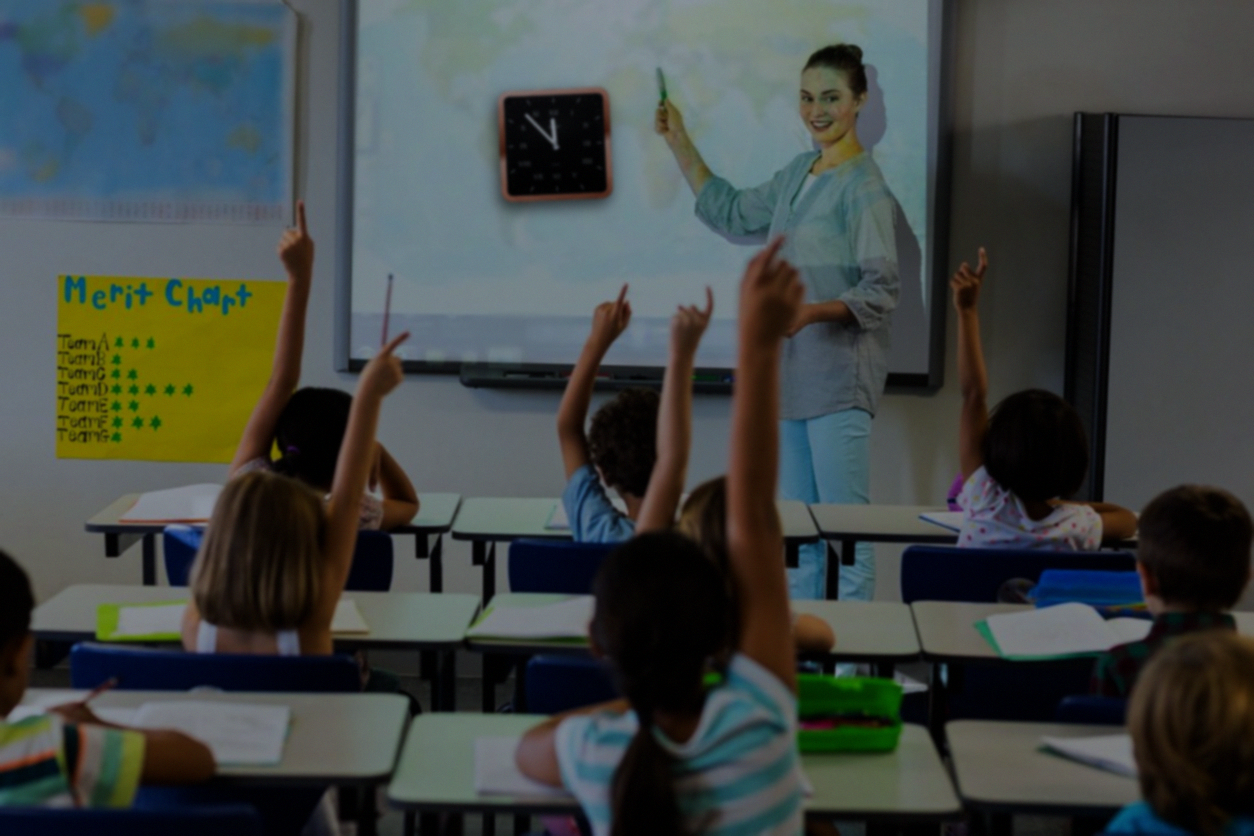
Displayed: 11h53
